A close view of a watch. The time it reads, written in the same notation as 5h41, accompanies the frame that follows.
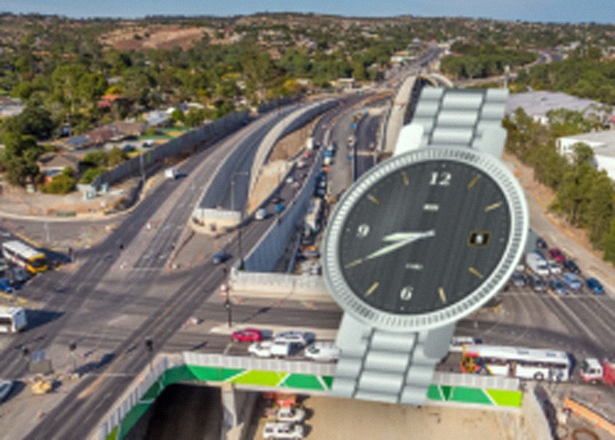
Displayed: 8h40
